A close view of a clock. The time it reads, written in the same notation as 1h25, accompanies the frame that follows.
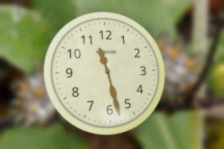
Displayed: 11h28
